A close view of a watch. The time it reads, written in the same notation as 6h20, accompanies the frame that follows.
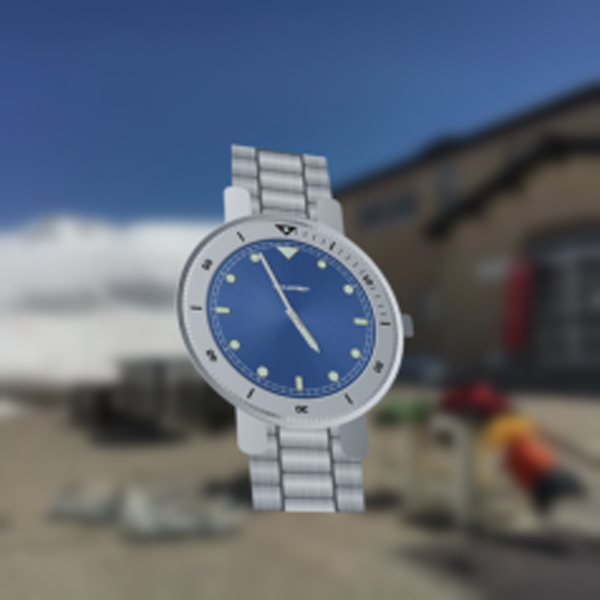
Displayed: 4h56
